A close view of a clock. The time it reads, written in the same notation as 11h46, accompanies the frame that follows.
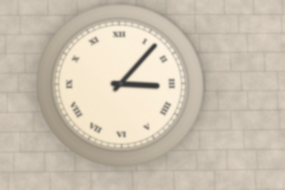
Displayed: 3h07
